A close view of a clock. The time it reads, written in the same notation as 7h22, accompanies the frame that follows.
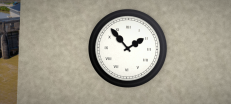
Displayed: 1h53
